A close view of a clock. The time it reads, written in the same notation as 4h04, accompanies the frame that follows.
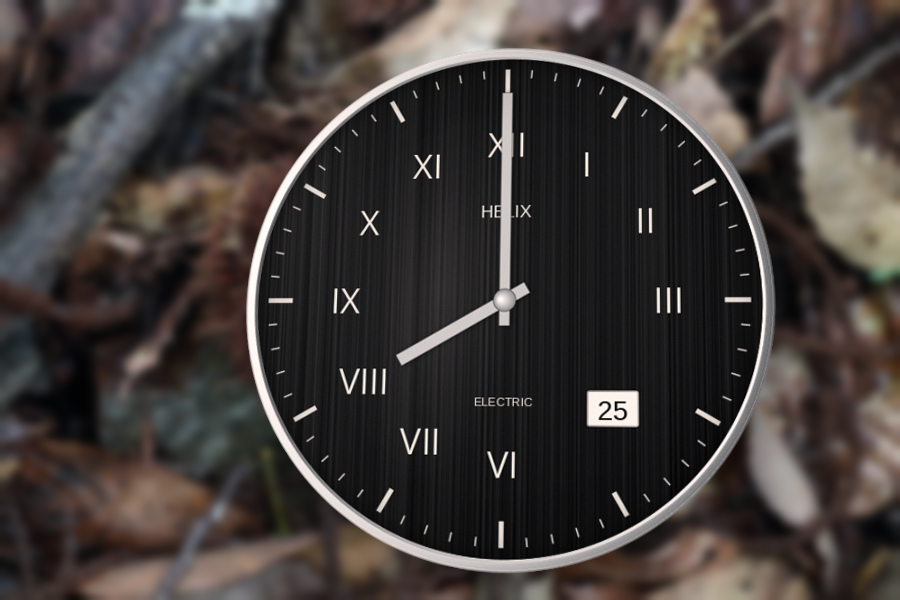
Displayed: 8h00
